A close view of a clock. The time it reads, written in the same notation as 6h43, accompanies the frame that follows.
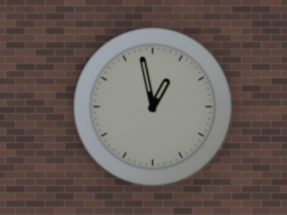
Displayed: 12h58
